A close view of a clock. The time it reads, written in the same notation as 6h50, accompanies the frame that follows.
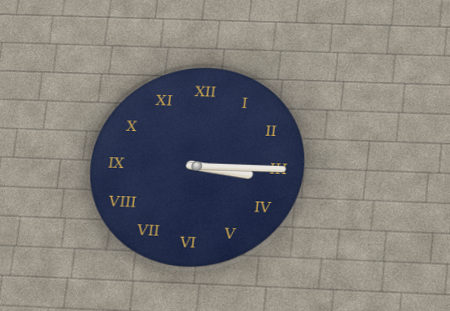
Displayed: 3h15
